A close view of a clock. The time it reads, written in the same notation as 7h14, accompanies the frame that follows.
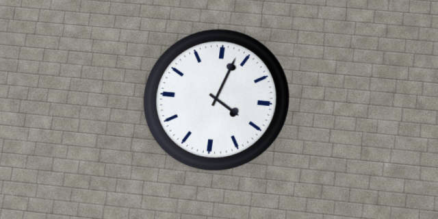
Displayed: 4h03
